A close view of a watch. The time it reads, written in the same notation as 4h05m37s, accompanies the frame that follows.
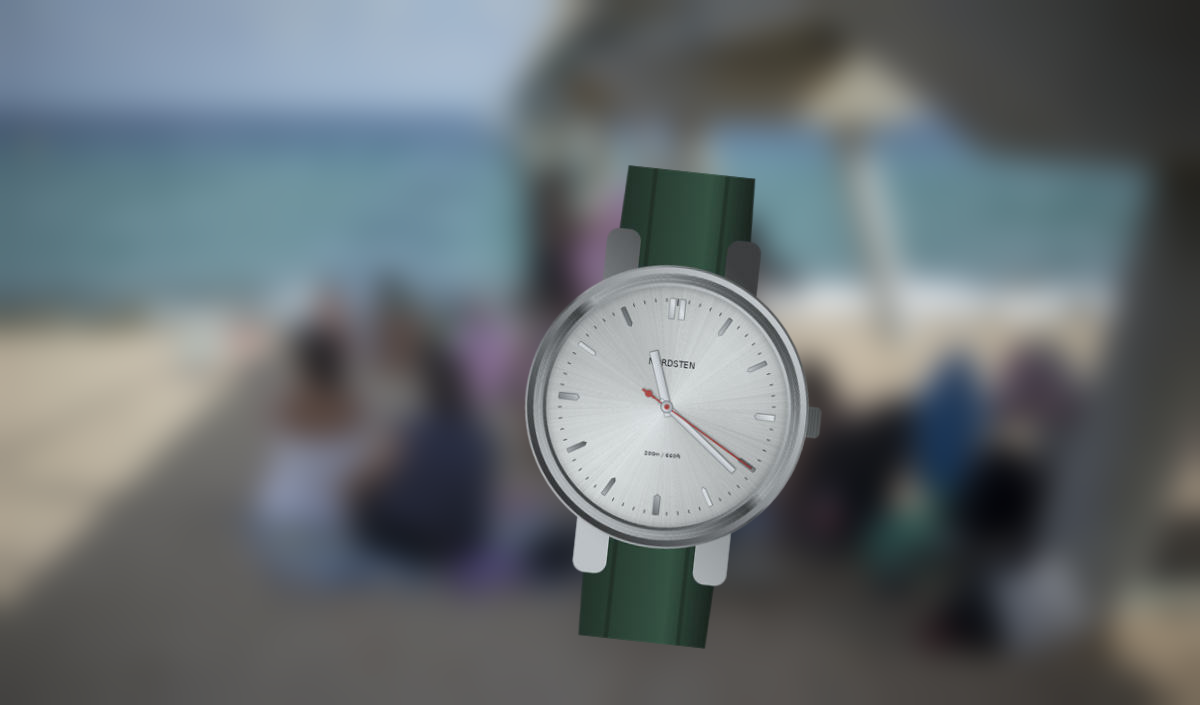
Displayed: 11h21m20s
